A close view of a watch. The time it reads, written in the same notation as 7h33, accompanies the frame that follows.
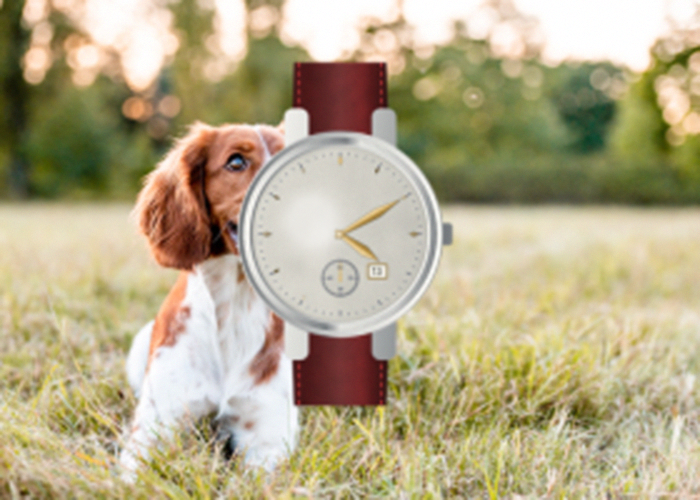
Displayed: 4h10
